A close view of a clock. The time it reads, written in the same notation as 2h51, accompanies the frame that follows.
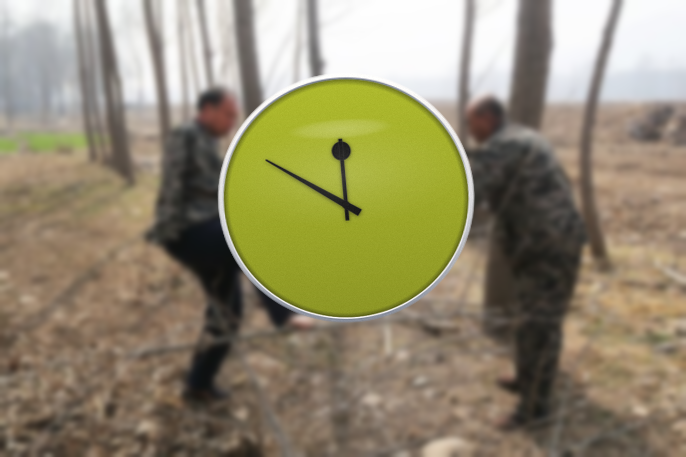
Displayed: 11h50
